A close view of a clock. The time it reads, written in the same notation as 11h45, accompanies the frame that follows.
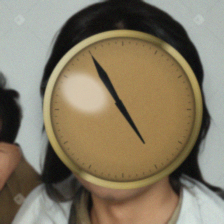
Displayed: 4h55
